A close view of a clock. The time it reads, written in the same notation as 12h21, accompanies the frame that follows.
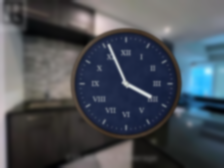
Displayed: 3h56
